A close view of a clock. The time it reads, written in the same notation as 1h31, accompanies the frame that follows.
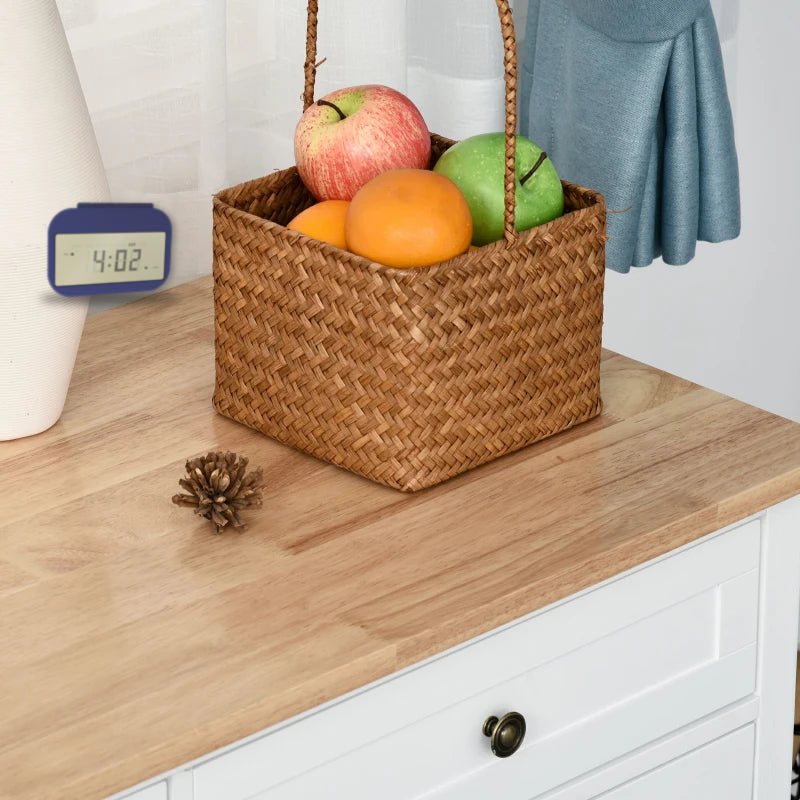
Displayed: 4h02
